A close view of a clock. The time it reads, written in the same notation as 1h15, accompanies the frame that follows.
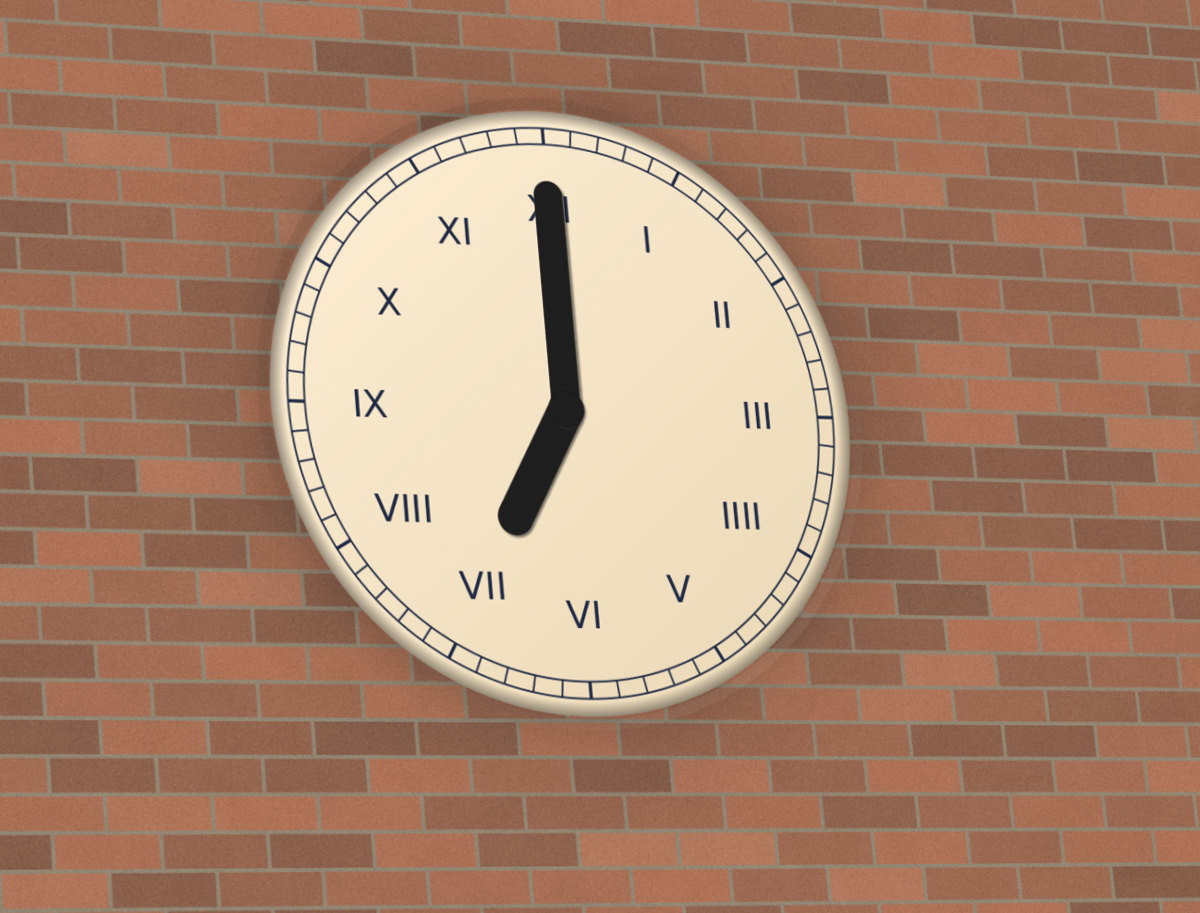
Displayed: 7h00
